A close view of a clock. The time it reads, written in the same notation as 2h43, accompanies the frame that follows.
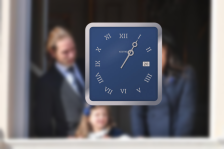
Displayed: 1h05
